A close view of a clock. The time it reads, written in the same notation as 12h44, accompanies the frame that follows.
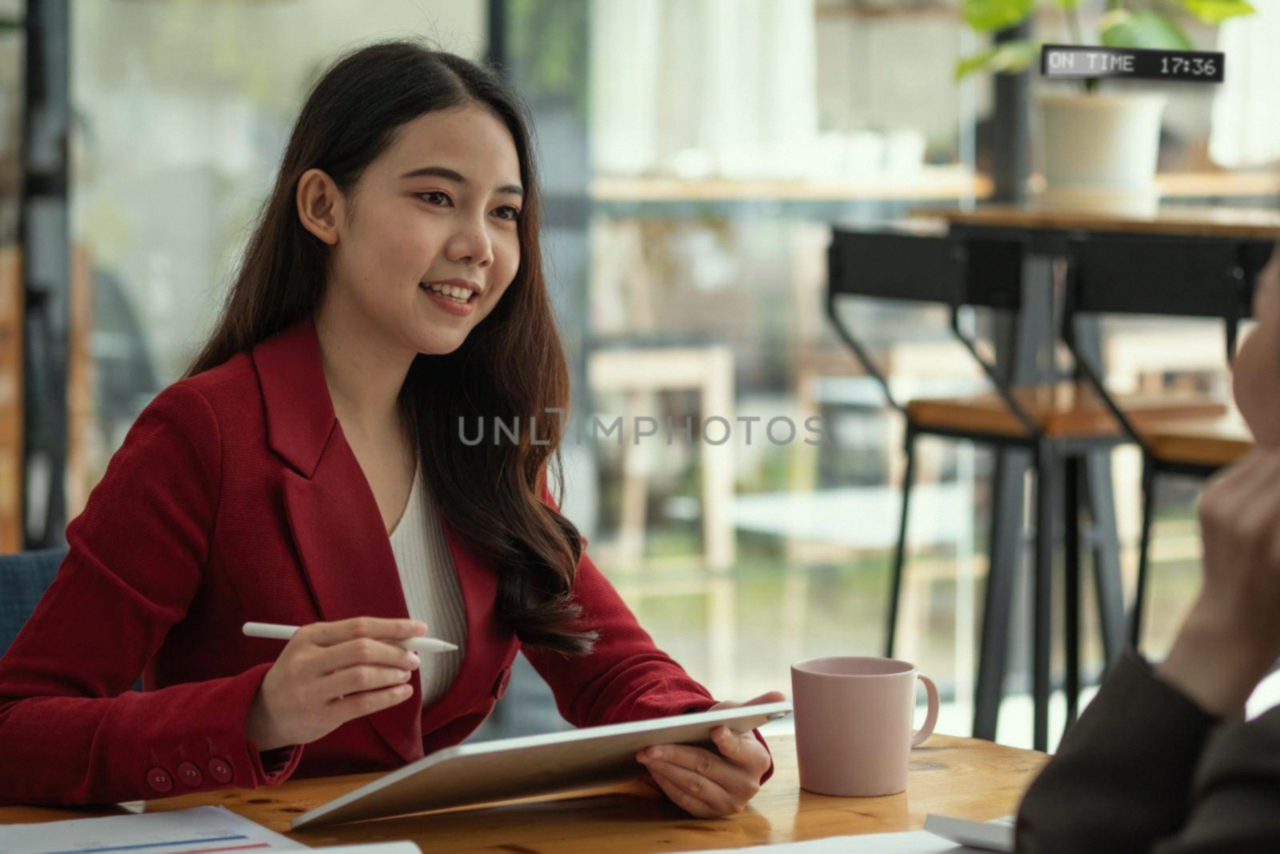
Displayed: 17h36
